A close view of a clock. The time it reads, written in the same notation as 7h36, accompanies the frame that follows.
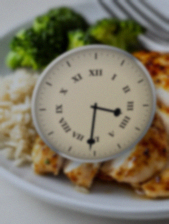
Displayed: 3h31
